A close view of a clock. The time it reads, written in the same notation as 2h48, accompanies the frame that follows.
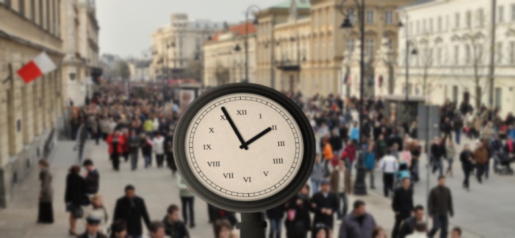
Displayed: 1h56
